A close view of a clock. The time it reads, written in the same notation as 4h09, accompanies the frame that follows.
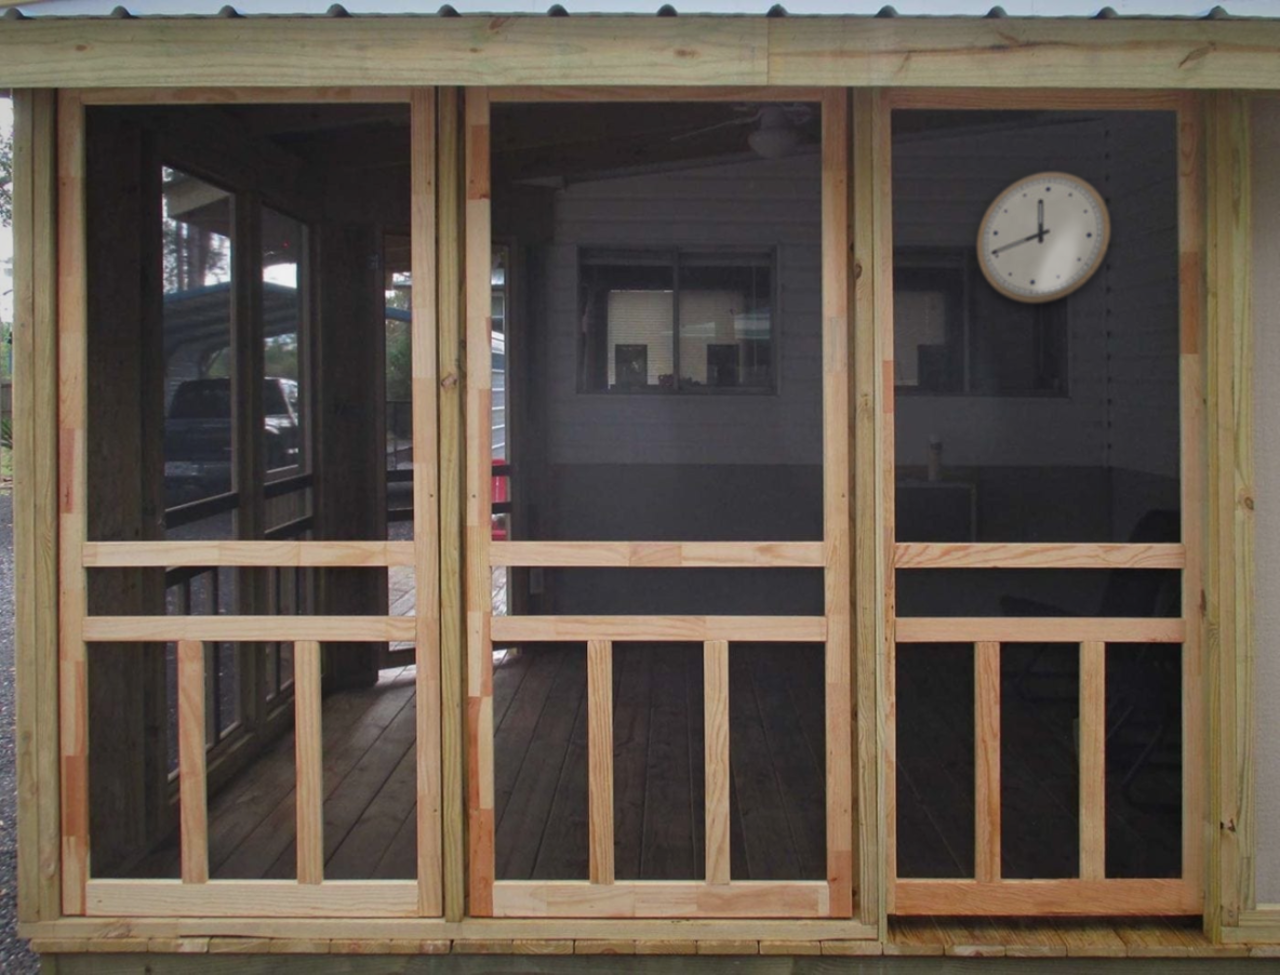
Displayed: 11h41
